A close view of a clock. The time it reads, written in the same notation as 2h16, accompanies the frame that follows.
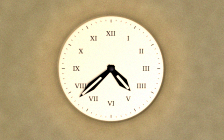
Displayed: 4h38
